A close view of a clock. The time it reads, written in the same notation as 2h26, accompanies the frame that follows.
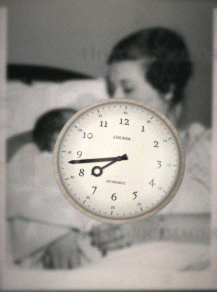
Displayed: 7h43
